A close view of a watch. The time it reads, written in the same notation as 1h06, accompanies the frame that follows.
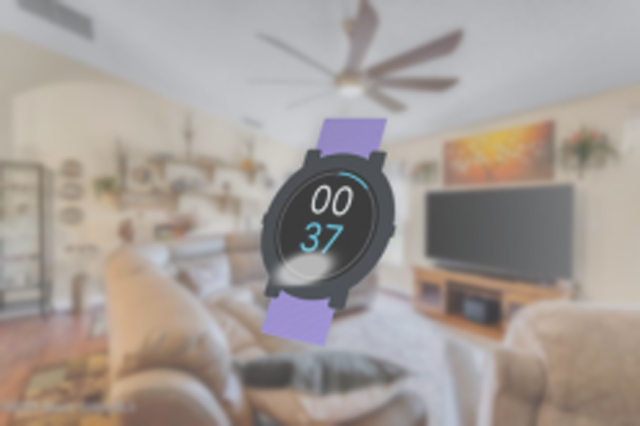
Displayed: 0h37
